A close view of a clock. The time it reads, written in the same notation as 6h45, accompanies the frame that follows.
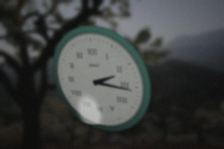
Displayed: 2h16
